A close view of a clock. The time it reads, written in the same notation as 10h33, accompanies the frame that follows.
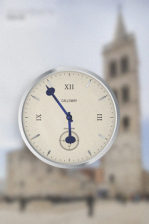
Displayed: 5h54
